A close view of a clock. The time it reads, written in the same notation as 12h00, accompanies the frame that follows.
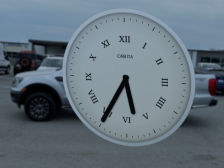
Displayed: 5h35
